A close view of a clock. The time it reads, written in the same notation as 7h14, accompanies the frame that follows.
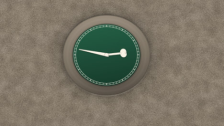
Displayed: 2h47
